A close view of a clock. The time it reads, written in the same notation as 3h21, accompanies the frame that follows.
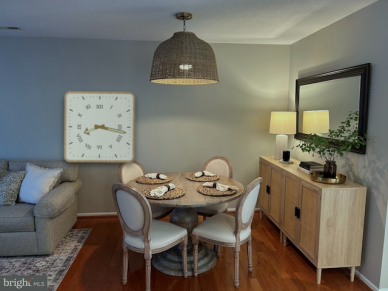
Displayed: 8h17
